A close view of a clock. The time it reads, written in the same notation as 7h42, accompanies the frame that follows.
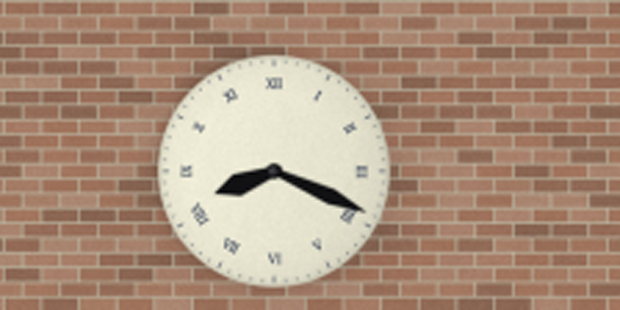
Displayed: 8h19
